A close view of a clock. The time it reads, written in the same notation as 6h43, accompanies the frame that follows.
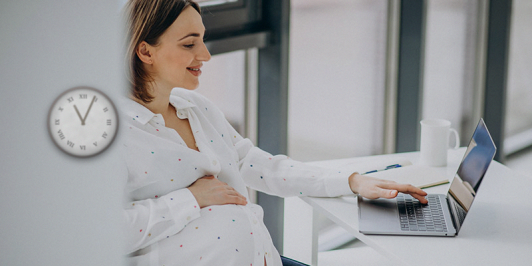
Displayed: 11h04
